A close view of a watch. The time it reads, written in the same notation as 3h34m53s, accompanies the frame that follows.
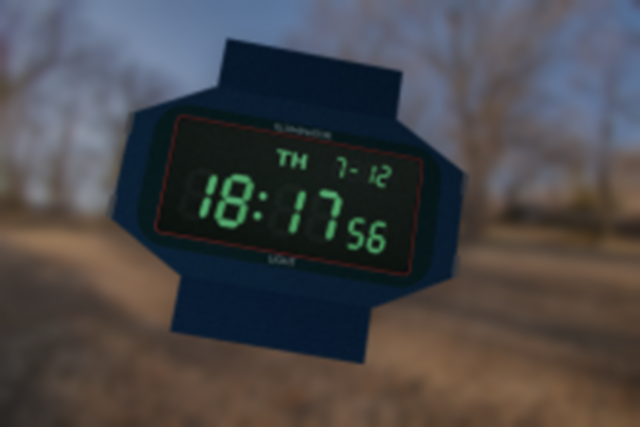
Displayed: 18h17m56s
